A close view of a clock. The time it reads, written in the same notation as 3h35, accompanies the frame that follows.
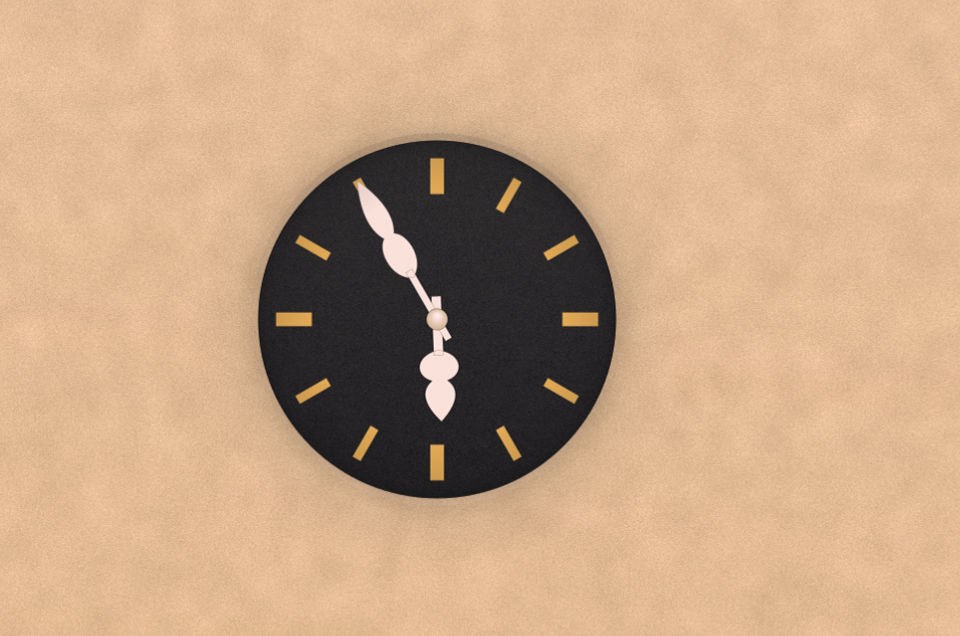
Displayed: 5h55
